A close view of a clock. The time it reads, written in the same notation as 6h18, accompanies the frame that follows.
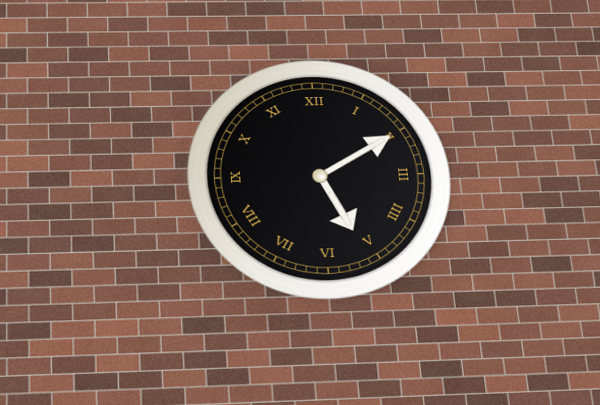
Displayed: 5h10
